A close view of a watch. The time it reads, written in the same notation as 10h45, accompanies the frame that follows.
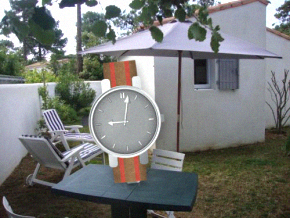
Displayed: 9h02
